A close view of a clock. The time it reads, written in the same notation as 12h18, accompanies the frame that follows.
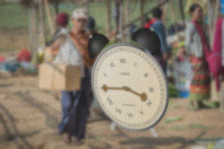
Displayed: 3h45
